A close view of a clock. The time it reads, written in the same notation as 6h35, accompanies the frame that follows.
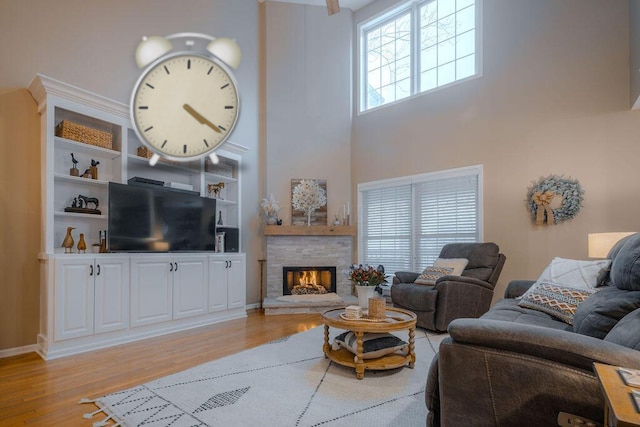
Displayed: 4h21
